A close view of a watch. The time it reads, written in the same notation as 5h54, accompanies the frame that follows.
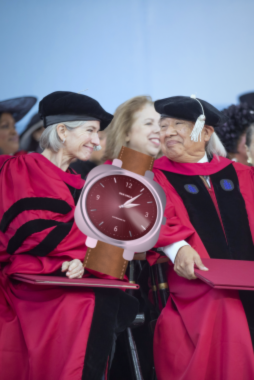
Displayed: 2h06
